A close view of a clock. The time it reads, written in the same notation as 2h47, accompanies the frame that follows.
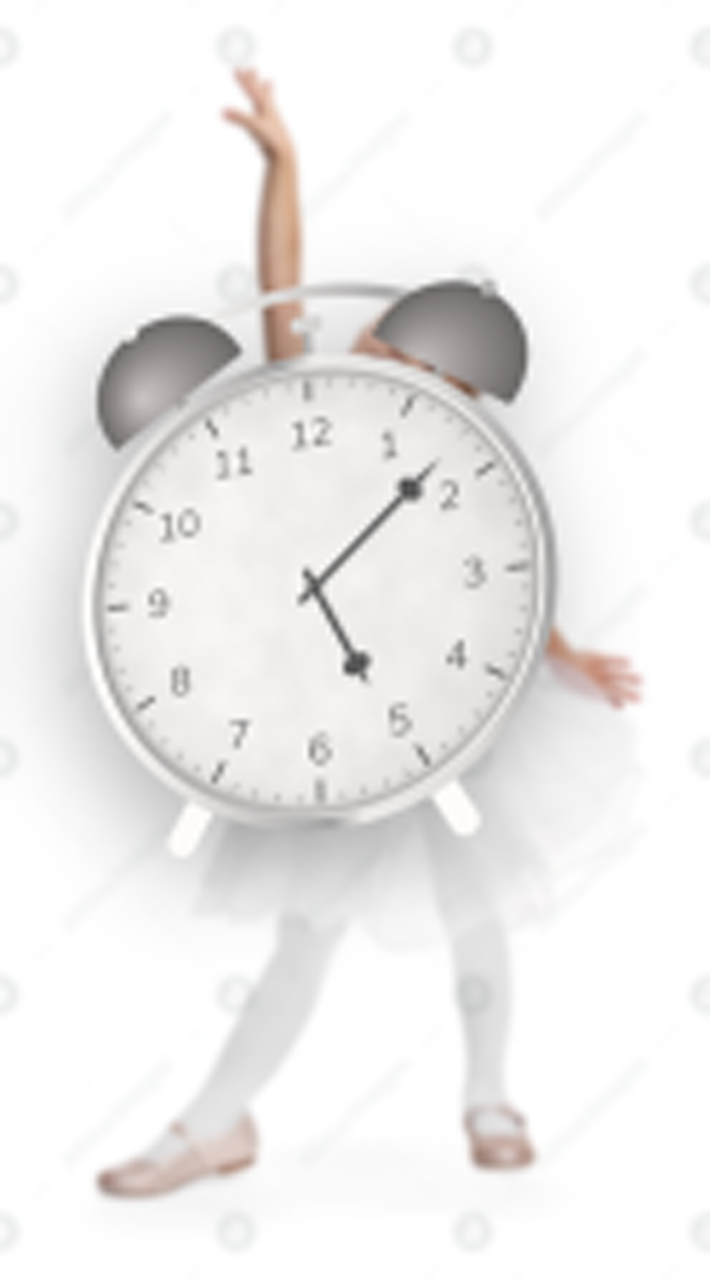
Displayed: 5h08
